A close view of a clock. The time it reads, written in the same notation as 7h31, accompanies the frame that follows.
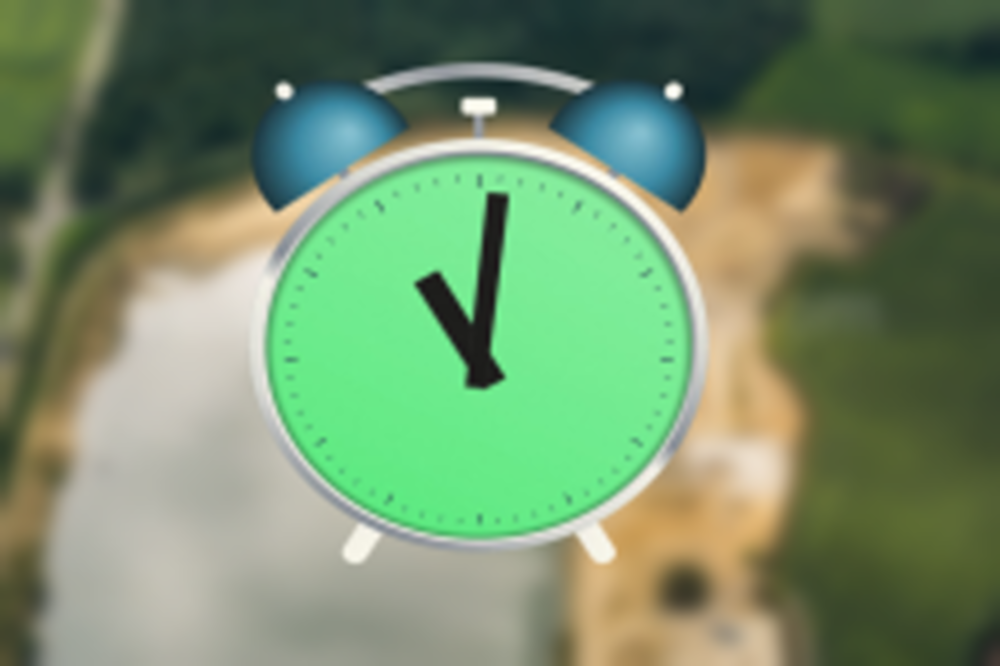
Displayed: 11h01
